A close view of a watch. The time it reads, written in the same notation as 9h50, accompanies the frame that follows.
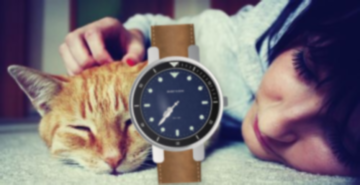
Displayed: 7h37
